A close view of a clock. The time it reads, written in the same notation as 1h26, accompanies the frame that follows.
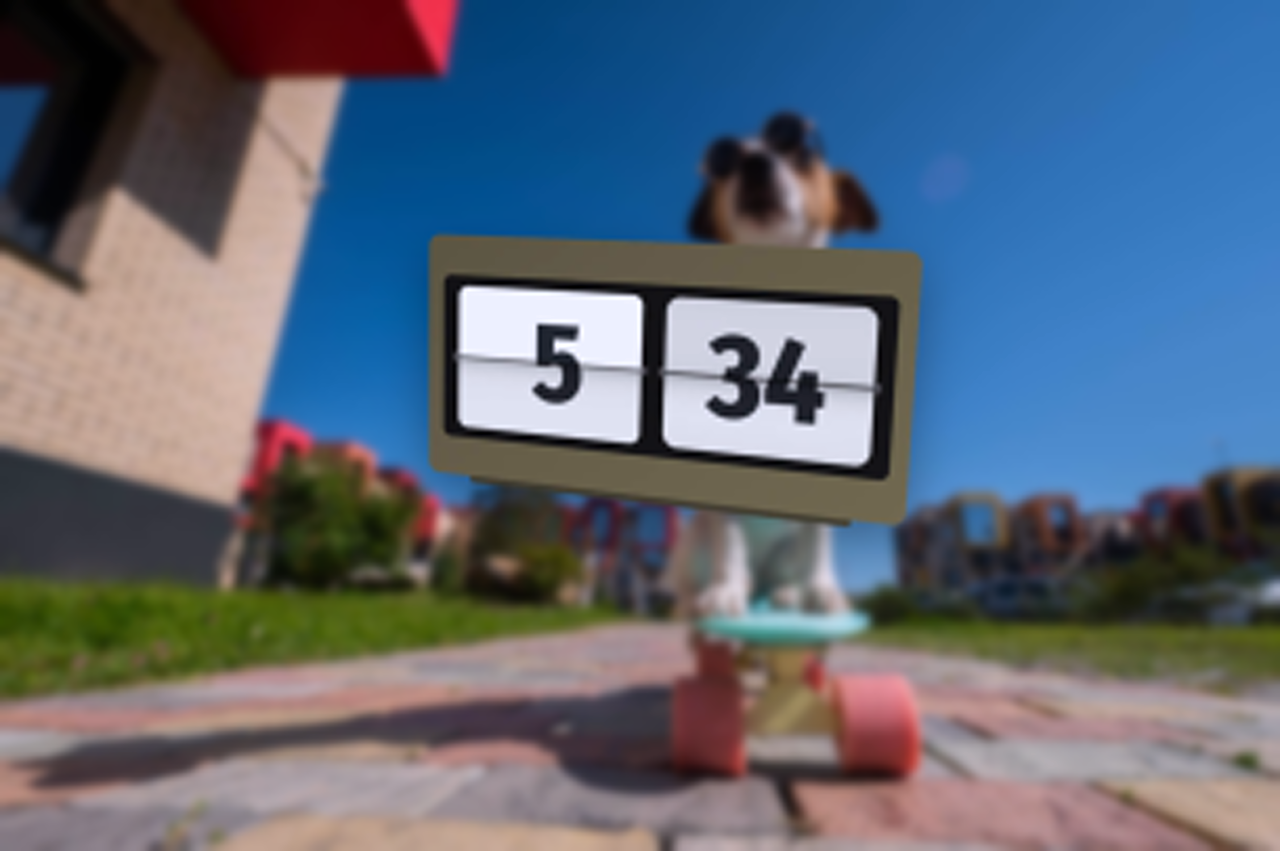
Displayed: 5h34
